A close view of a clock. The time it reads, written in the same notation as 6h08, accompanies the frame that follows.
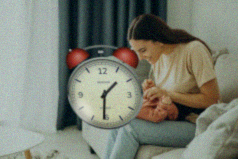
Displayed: 1h31
